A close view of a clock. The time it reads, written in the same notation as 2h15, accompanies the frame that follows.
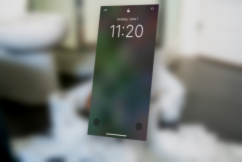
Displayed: 11h20
